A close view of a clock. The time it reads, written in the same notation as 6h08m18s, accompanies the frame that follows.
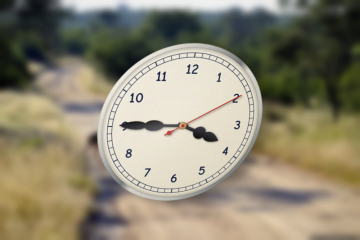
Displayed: 3h45m10s
